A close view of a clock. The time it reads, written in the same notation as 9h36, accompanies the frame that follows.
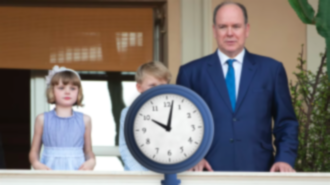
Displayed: 10h02
